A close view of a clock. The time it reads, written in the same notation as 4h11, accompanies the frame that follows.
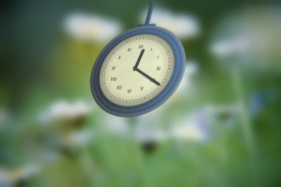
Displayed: 12h20
